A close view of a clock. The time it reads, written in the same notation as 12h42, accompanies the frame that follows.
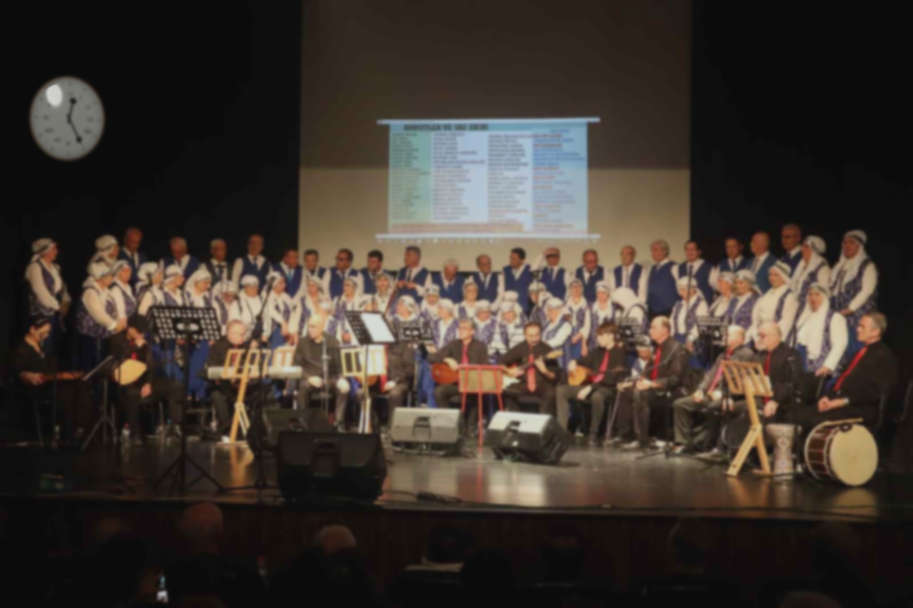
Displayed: 12h25
